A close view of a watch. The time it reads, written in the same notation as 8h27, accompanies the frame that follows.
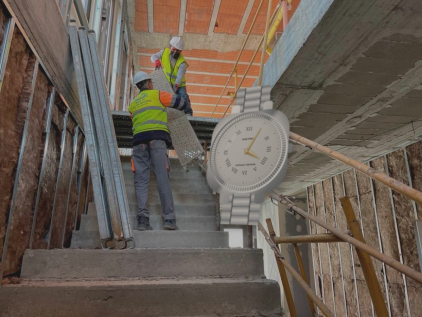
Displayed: 4h05
